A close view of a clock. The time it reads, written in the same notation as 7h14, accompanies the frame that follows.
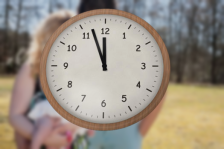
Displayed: 11h57
